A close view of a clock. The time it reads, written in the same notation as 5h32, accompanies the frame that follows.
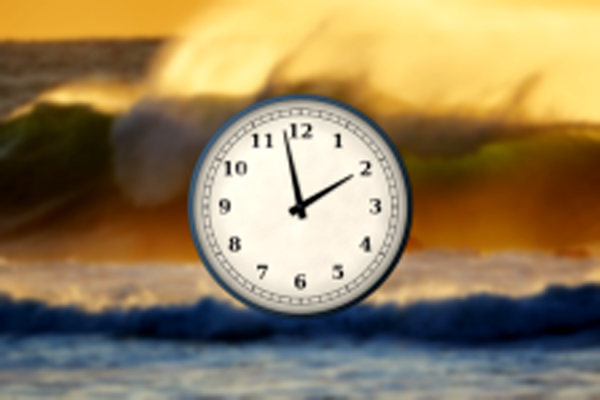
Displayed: 1h58
